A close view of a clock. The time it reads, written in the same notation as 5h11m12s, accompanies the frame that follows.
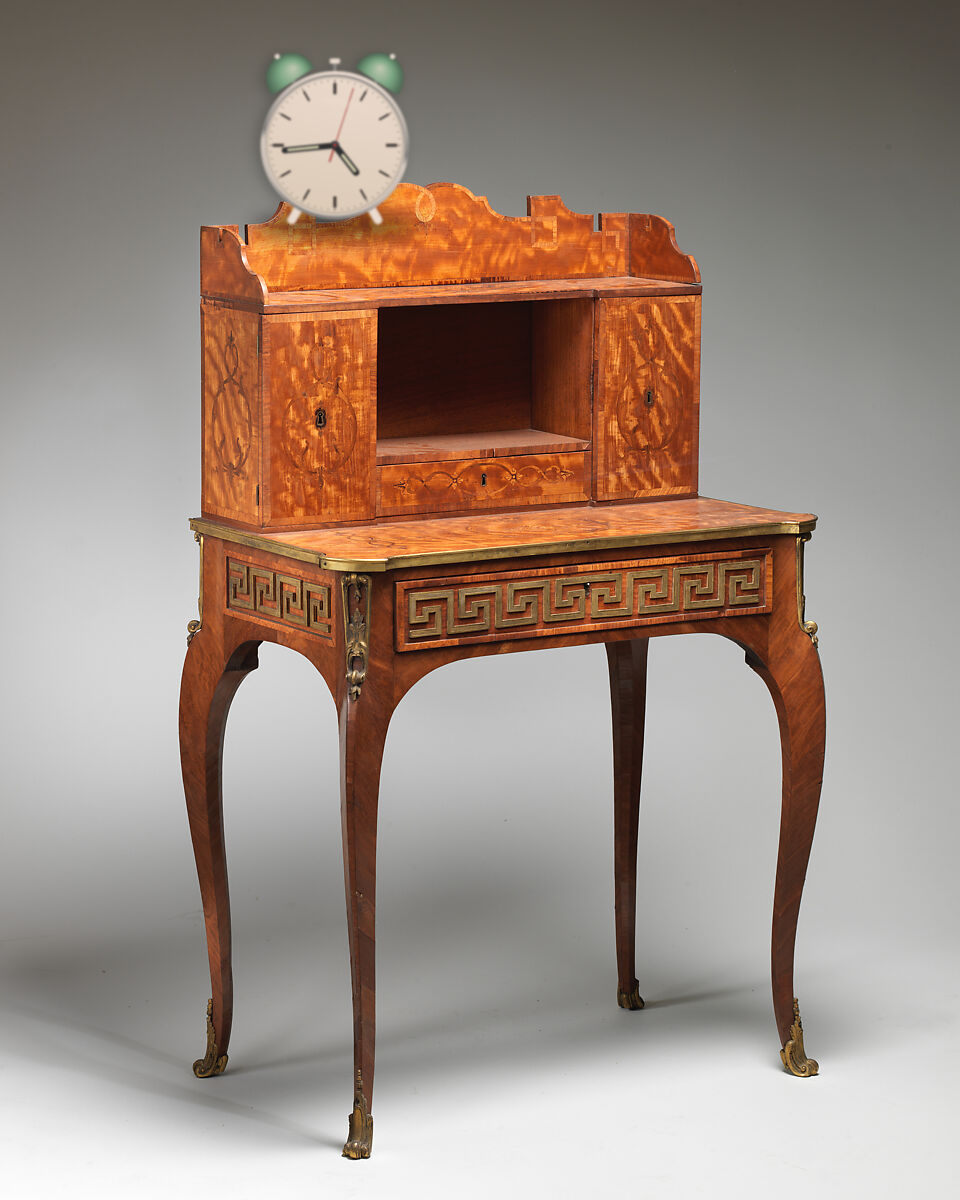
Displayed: 4h44m03s
